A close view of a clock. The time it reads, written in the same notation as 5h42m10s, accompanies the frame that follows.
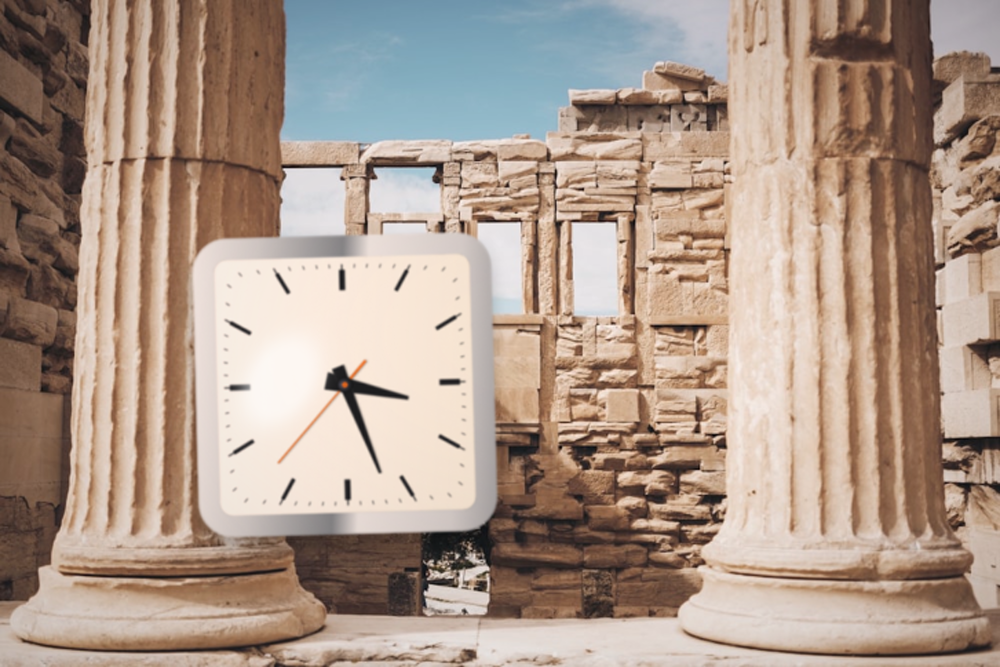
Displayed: 3h26m37s
